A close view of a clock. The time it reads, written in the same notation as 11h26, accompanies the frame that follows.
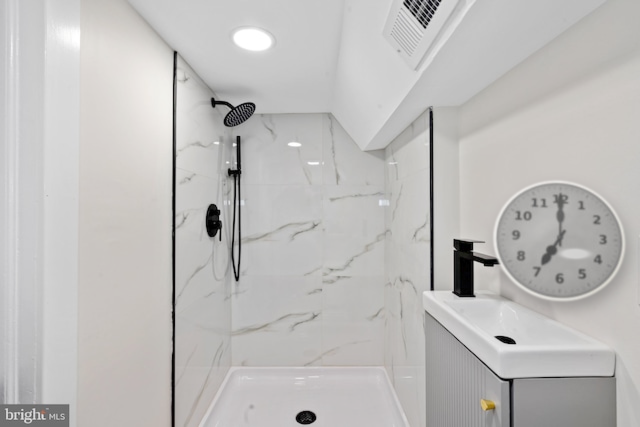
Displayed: 7h00
